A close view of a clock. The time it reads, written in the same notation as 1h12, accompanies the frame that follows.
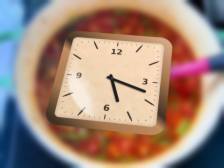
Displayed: 5h18
